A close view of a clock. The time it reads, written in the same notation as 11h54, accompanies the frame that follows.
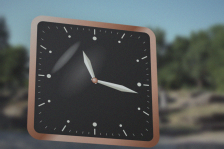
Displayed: 11h17
